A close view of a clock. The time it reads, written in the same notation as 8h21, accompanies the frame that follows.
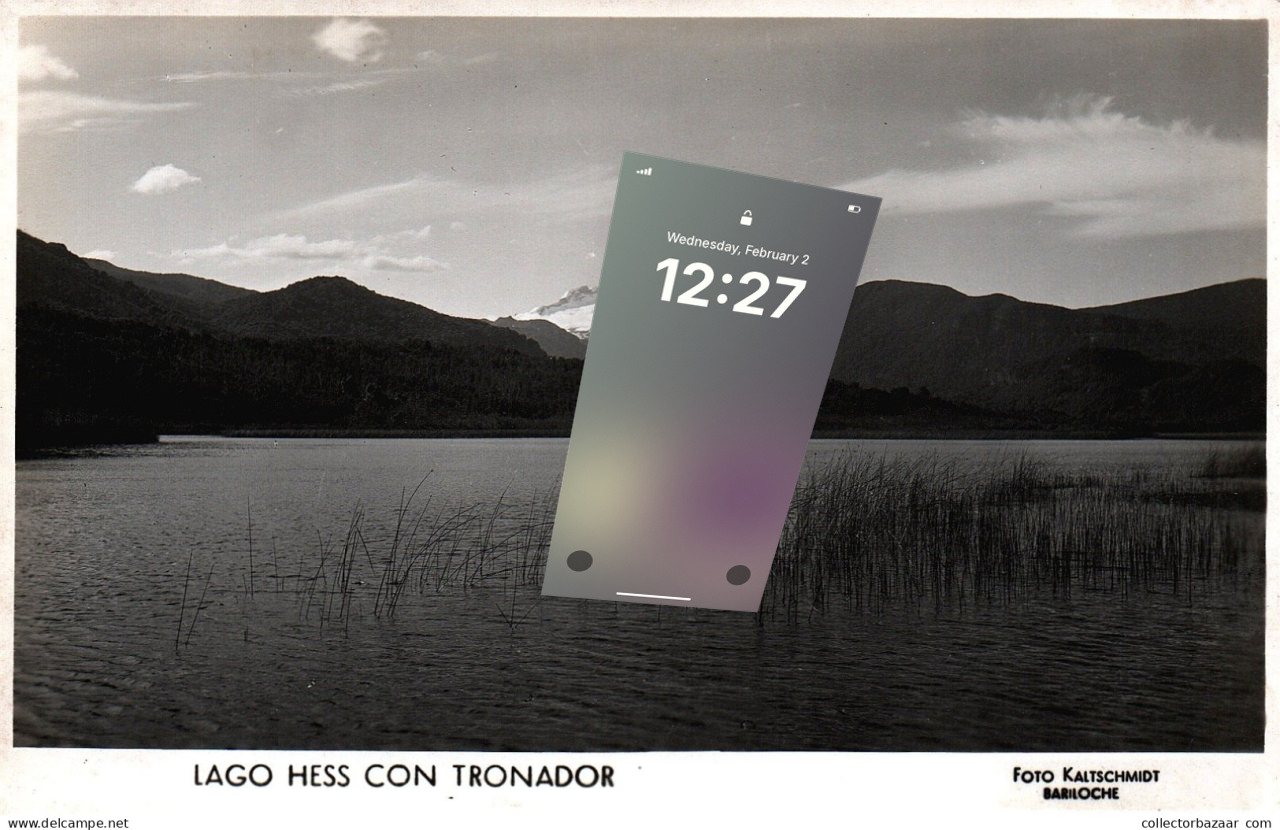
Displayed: 12h27
